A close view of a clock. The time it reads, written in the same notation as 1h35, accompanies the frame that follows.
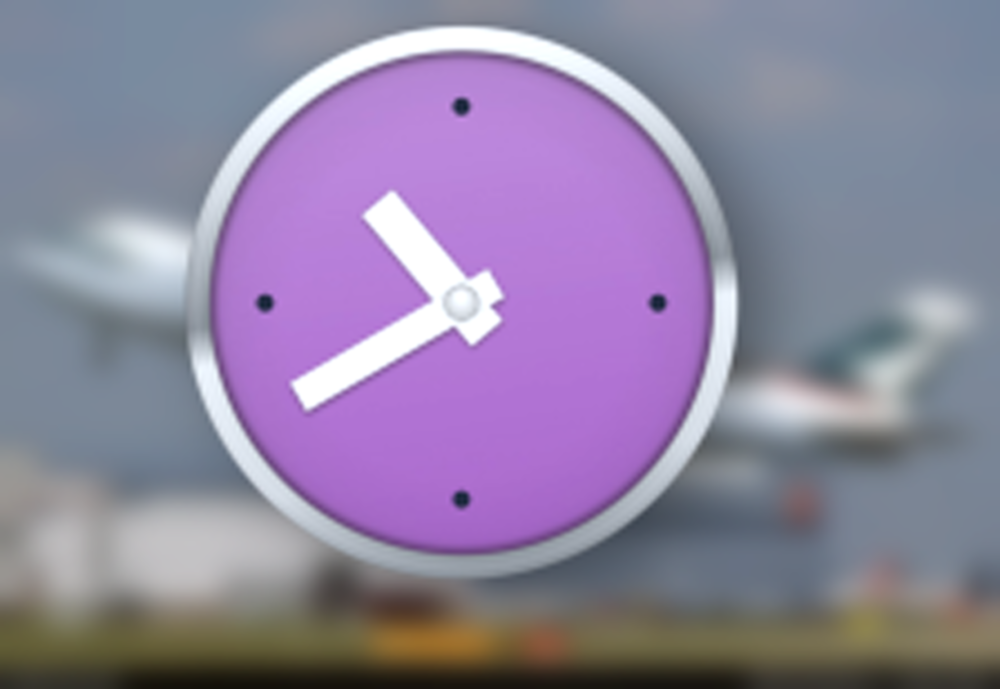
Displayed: 10h40
